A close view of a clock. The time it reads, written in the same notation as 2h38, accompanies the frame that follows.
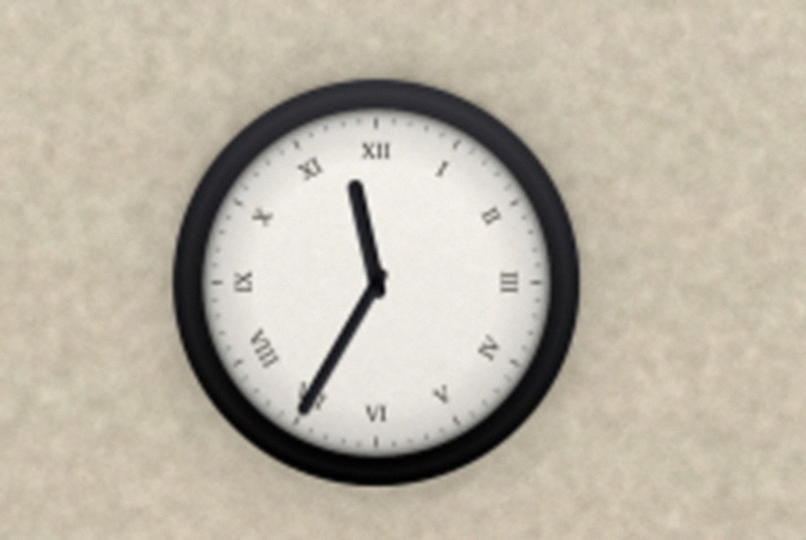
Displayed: 11h35
